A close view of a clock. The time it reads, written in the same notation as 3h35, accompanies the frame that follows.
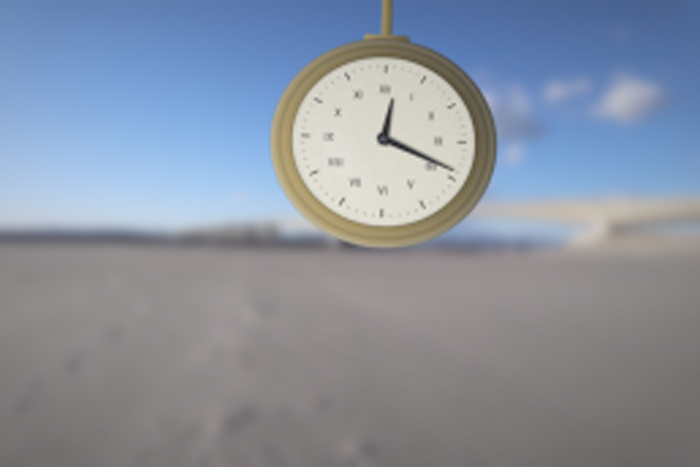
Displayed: 12h19
